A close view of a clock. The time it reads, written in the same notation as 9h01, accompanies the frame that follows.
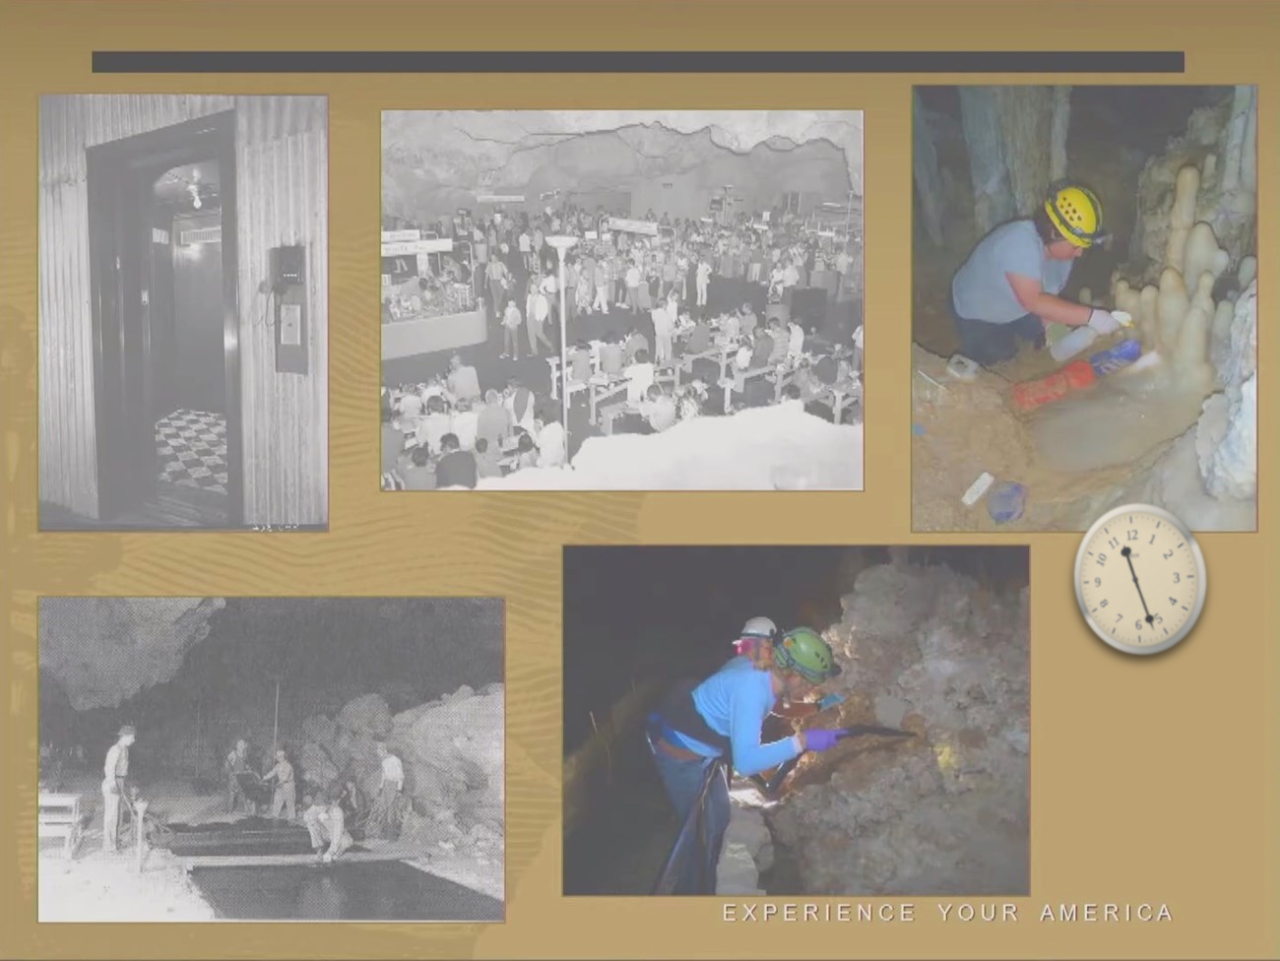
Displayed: 11h27
